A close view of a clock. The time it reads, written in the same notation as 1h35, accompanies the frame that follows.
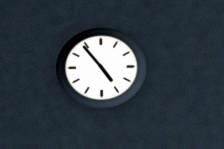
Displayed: 4h54
